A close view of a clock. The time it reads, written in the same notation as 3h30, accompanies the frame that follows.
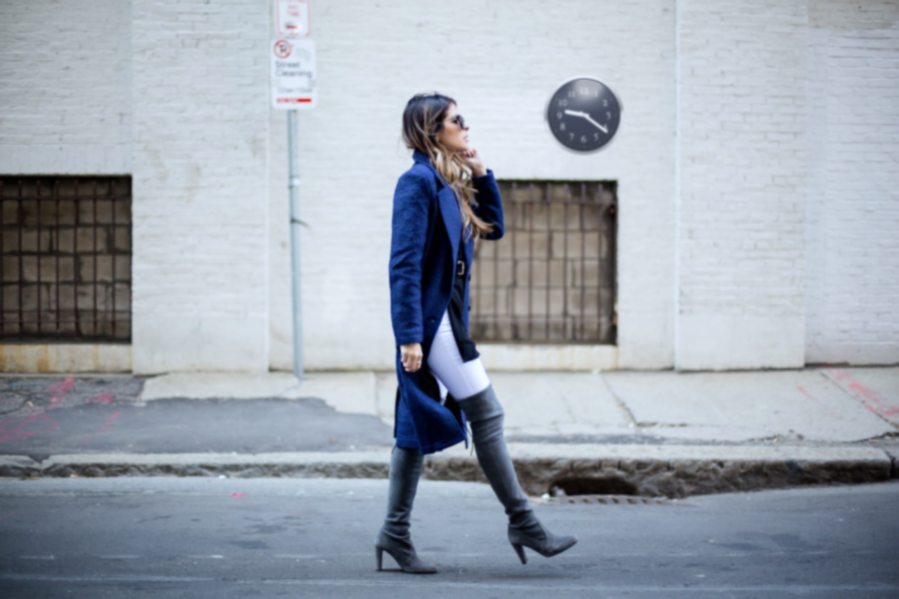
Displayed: 9h21
